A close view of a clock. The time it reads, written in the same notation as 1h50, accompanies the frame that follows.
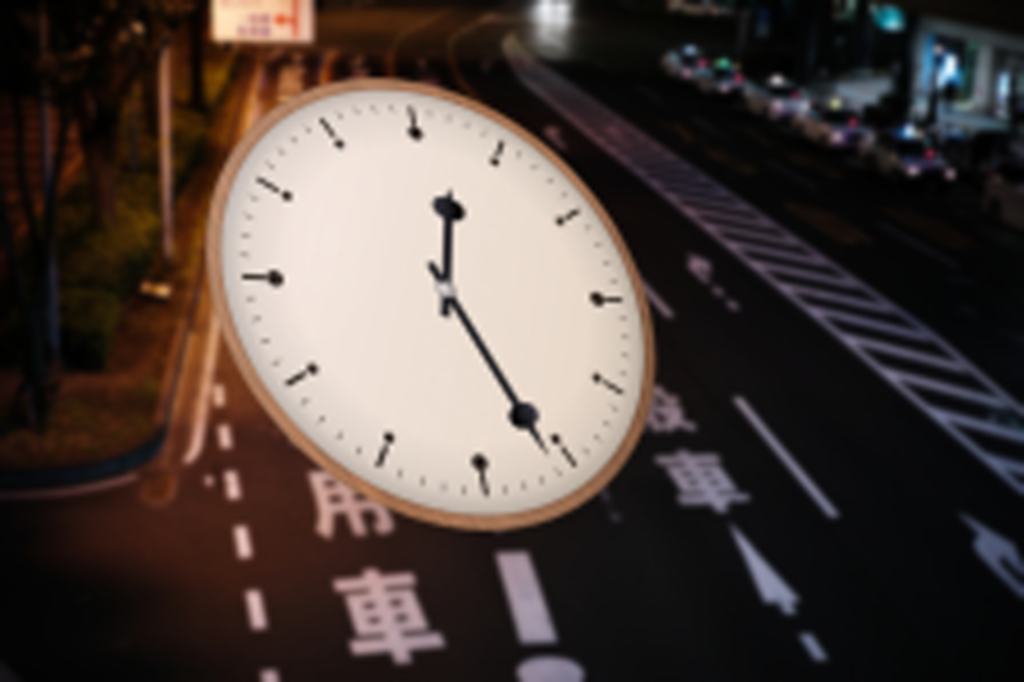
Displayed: 12h26
